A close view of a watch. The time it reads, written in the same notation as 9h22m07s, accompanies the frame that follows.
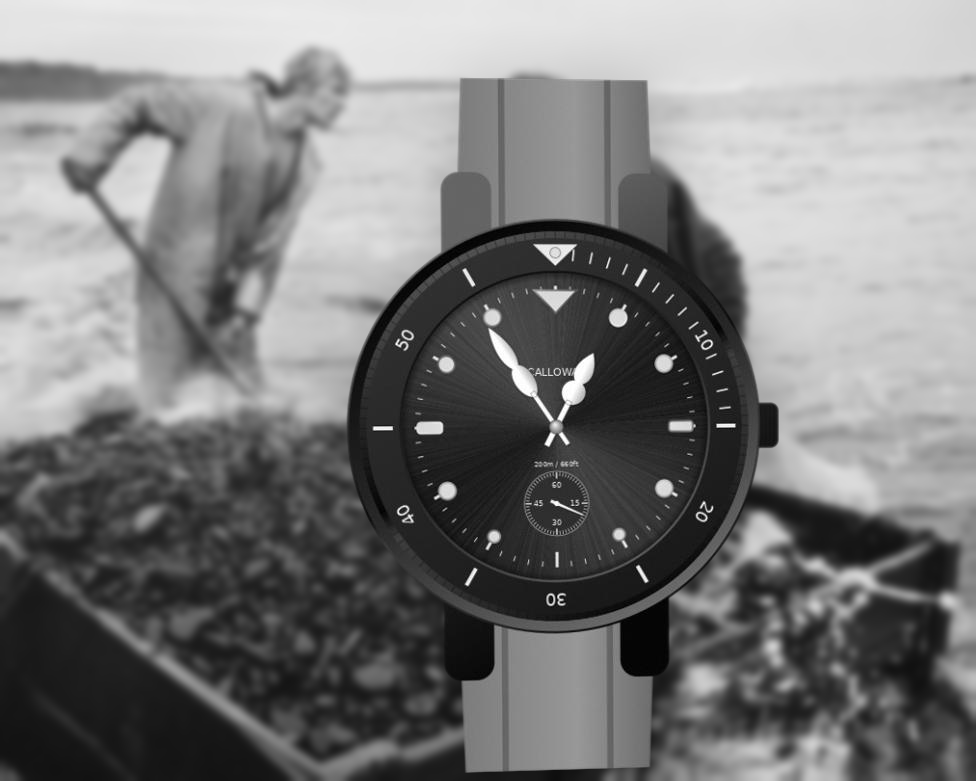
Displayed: 12h54m19s
